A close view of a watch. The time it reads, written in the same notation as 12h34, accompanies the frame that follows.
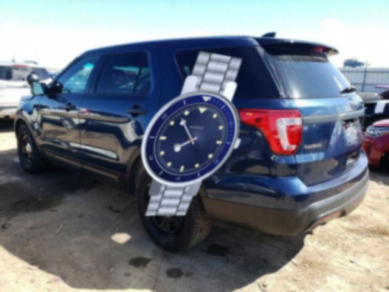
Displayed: 7h53
